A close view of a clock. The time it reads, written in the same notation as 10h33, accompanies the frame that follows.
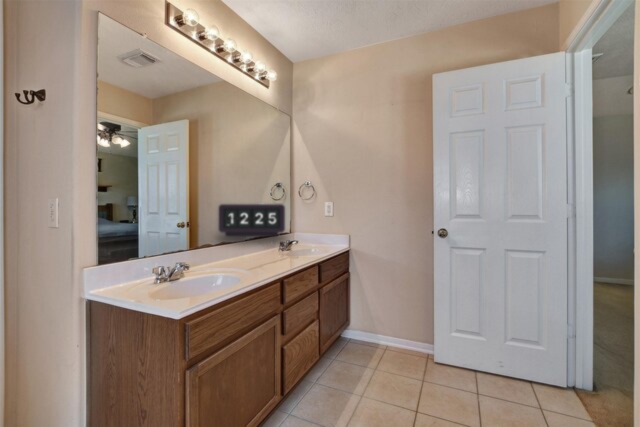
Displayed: 12h25
